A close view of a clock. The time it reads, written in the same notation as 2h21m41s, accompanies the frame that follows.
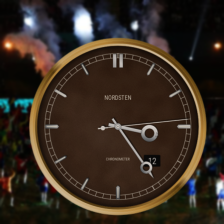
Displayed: 3h24m14s
